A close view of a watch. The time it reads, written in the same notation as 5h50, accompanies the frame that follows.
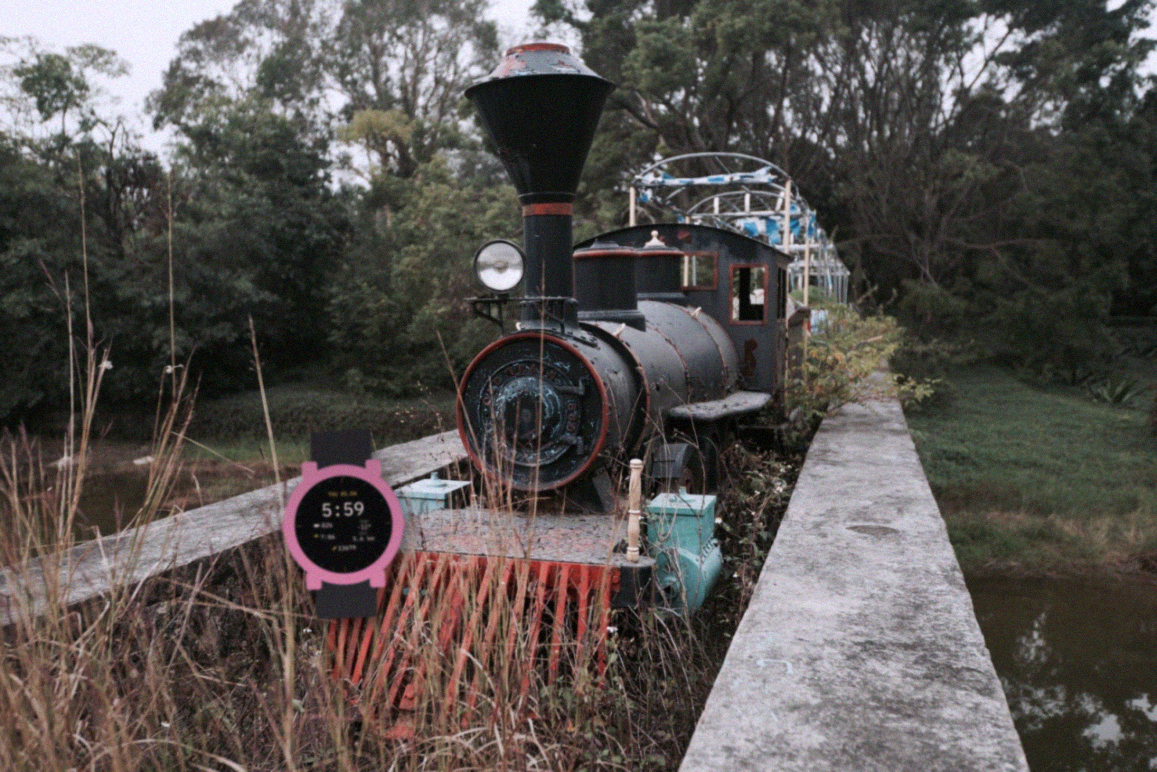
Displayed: 5h59
